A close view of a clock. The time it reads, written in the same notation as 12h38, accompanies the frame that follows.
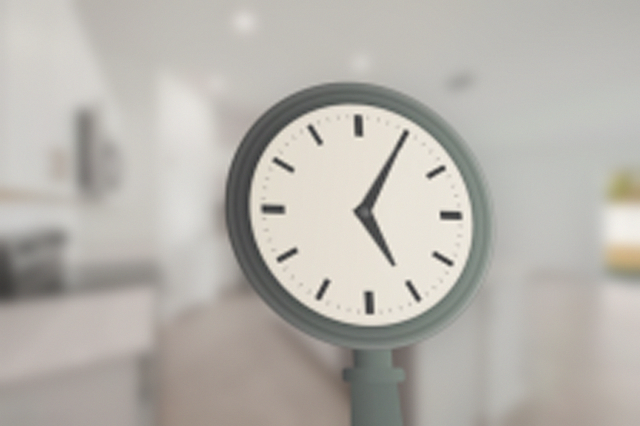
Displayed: 5h05
